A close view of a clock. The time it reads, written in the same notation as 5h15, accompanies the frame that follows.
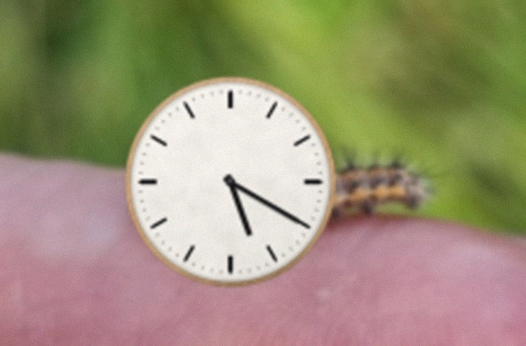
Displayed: 5h20
